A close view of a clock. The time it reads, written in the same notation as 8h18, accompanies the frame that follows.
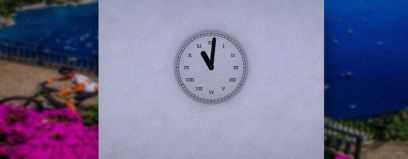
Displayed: 11h01
